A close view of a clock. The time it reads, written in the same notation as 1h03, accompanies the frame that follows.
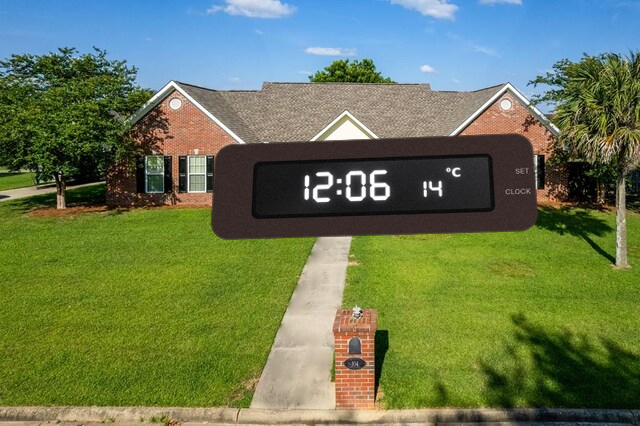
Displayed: 12h06
